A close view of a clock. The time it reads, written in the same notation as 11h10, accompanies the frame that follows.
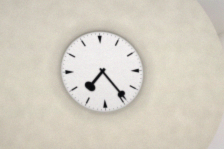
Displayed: 7h24
